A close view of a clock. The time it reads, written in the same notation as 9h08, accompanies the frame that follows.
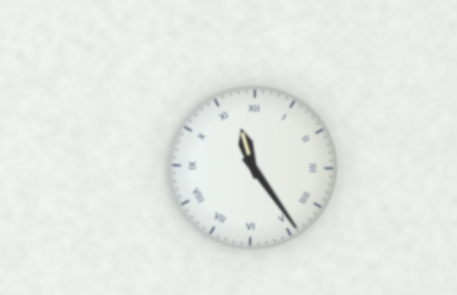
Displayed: 11h24
